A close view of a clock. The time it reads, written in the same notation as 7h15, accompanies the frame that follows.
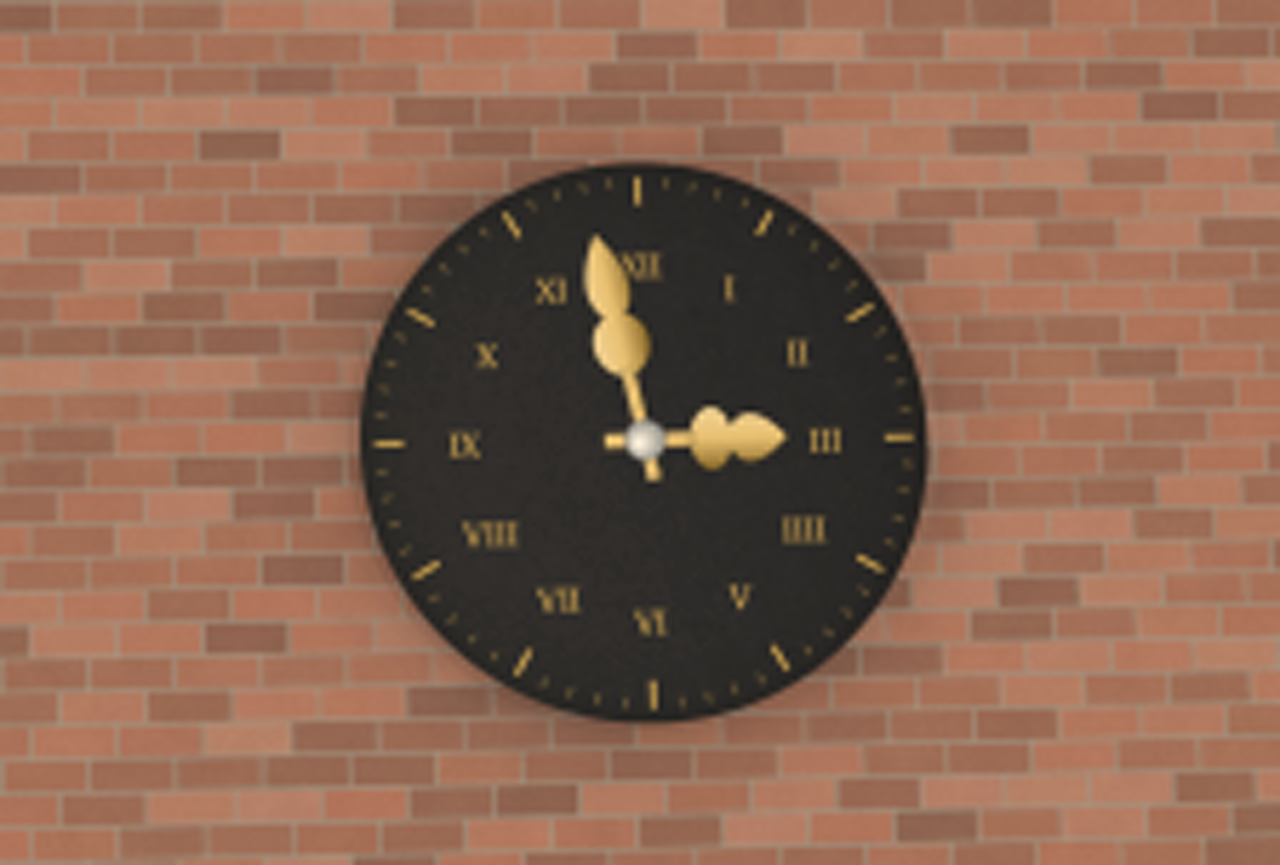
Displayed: 2h58
